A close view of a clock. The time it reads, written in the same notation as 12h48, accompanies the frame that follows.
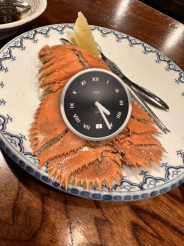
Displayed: 4h26
